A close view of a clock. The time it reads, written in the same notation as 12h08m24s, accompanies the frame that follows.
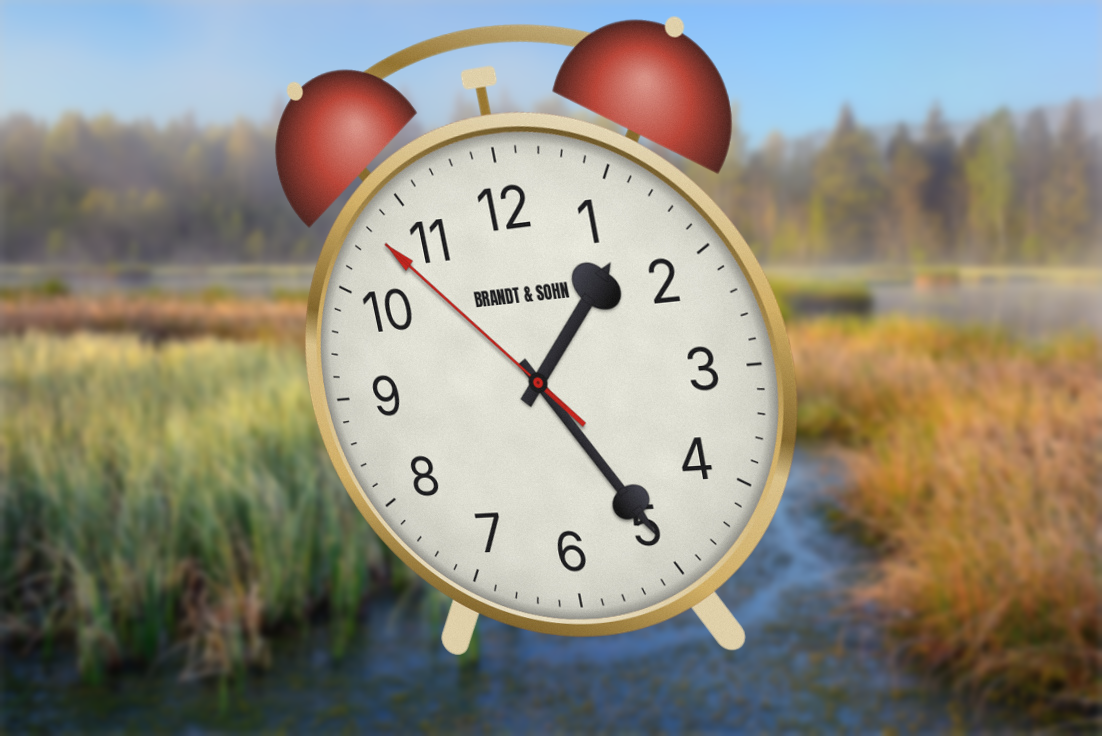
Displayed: 1h24m53s
